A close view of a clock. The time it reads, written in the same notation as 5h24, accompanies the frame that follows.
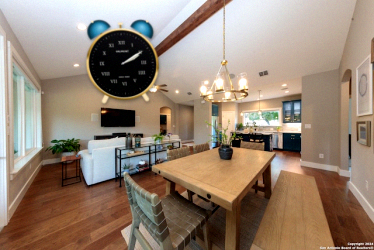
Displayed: 2h10
